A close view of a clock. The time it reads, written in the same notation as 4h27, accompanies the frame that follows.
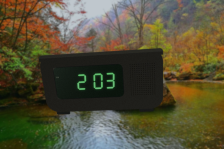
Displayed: 2h03
